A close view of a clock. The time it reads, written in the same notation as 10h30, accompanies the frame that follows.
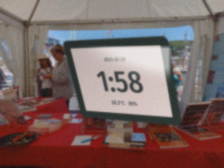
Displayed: 1h58
